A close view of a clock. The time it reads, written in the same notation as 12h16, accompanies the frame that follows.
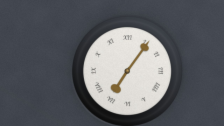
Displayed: 7h06
